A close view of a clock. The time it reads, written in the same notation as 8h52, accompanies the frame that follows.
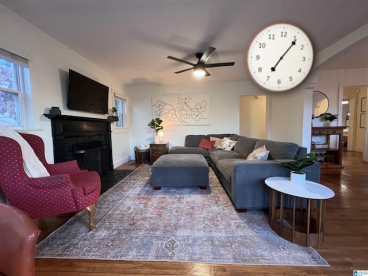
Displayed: 7h06
